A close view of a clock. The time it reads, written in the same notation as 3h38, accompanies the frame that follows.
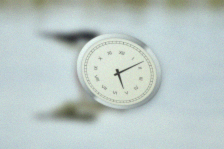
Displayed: 5h08
